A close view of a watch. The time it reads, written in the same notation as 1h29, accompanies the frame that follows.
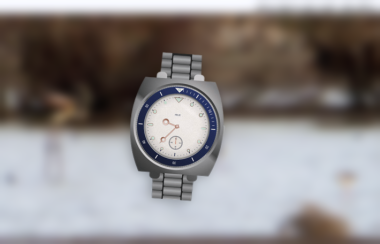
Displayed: 9h37
